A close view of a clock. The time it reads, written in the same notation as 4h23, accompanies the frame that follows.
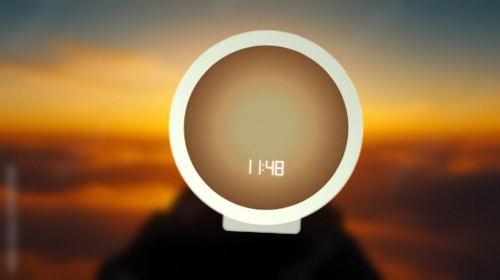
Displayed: 11h48
